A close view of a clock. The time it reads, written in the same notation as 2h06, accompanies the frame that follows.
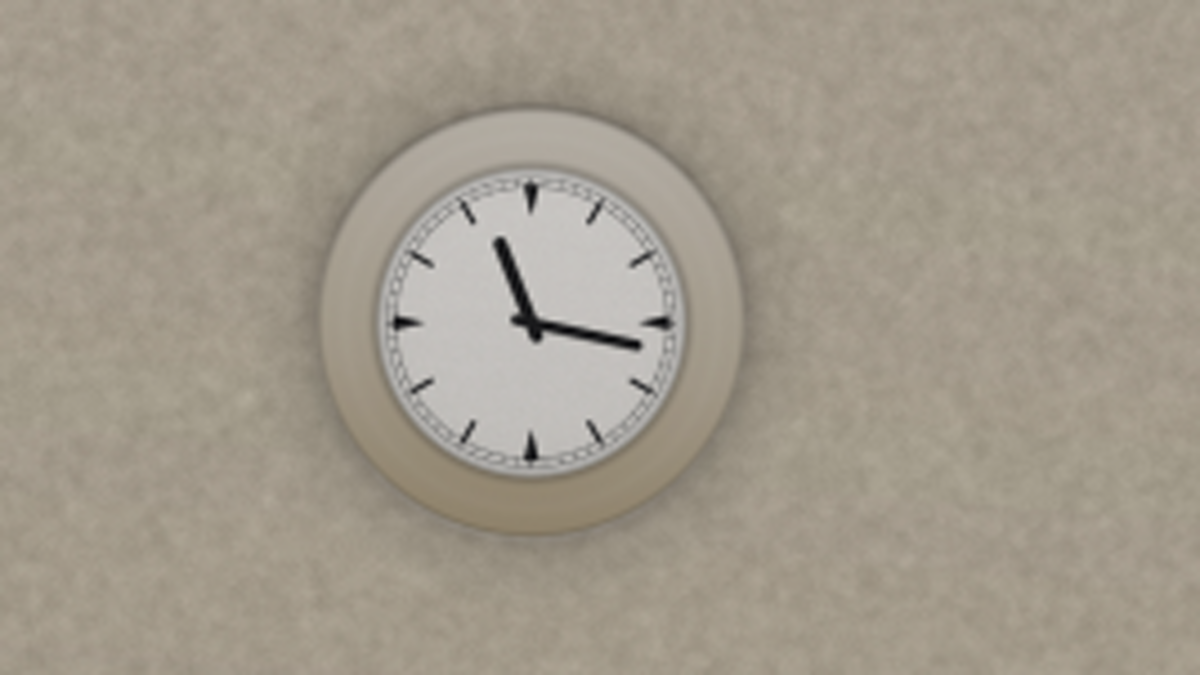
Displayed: 11h17
